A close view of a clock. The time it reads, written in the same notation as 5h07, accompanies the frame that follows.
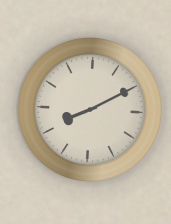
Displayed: 8h10
